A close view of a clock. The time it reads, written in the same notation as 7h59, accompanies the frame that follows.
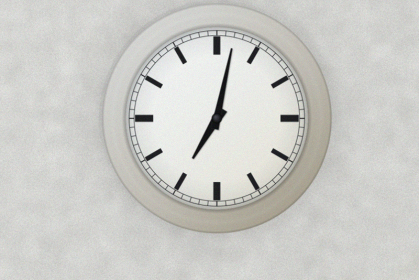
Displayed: 7h02
